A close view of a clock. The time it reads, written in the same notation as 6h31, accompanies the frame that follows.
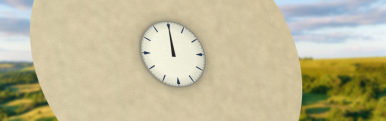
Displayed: 12h00
